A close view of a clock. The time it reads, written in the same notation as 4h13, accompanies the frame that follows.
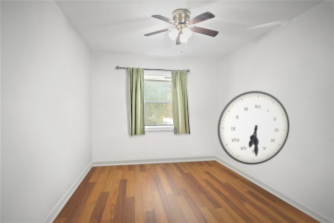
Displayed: 6h29
